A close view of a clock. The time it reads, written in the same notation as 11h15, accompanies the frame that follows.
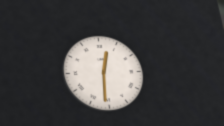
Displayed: 12h31
